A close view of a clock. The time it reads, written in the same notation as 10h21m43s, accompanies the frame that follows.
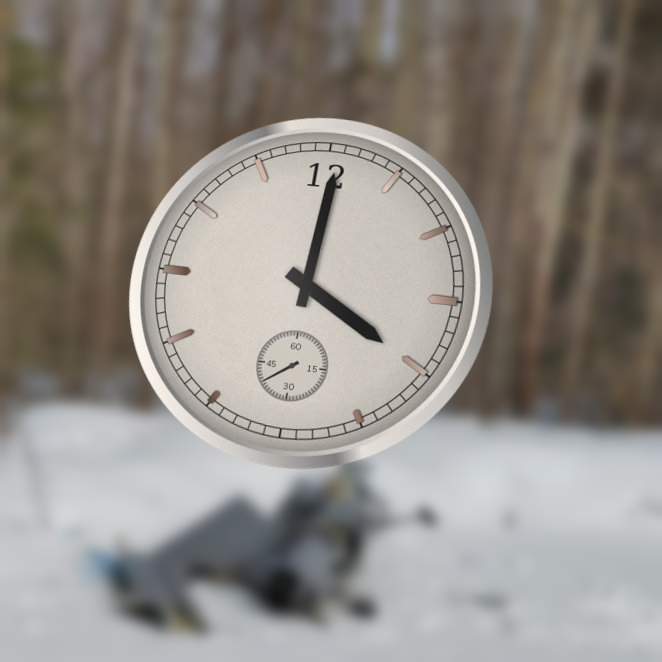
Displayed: 4h00m39s
